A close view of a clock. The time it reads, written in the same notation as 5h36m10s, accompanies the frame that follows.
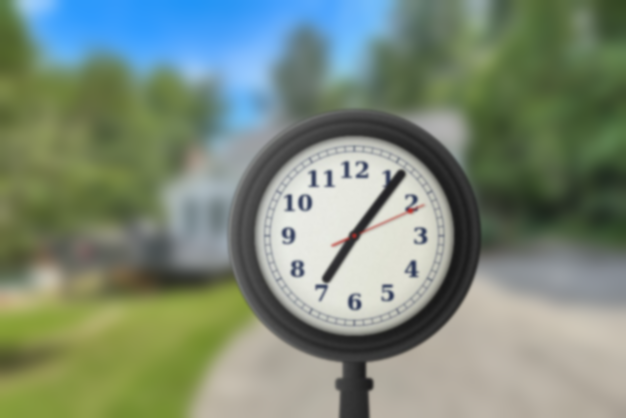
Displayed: 7h06m11s
